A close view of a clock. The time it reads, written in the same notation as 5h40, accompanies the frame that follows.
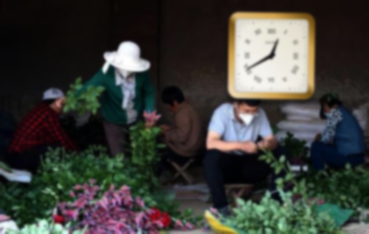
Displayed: 12h40
